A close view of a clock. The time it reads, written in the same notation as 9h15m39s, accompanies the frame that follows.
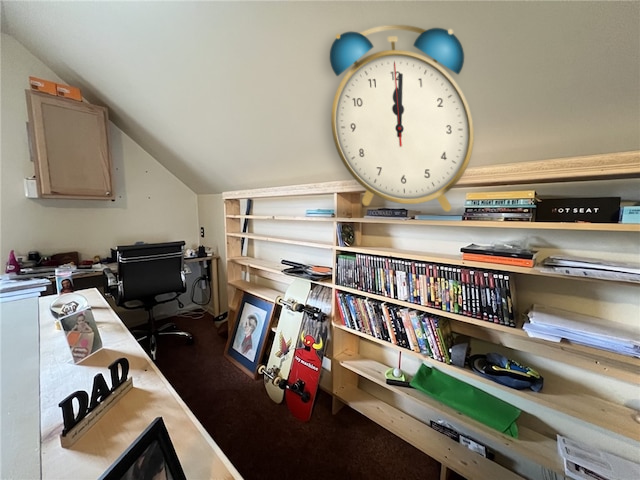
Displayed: 12h01m00s
